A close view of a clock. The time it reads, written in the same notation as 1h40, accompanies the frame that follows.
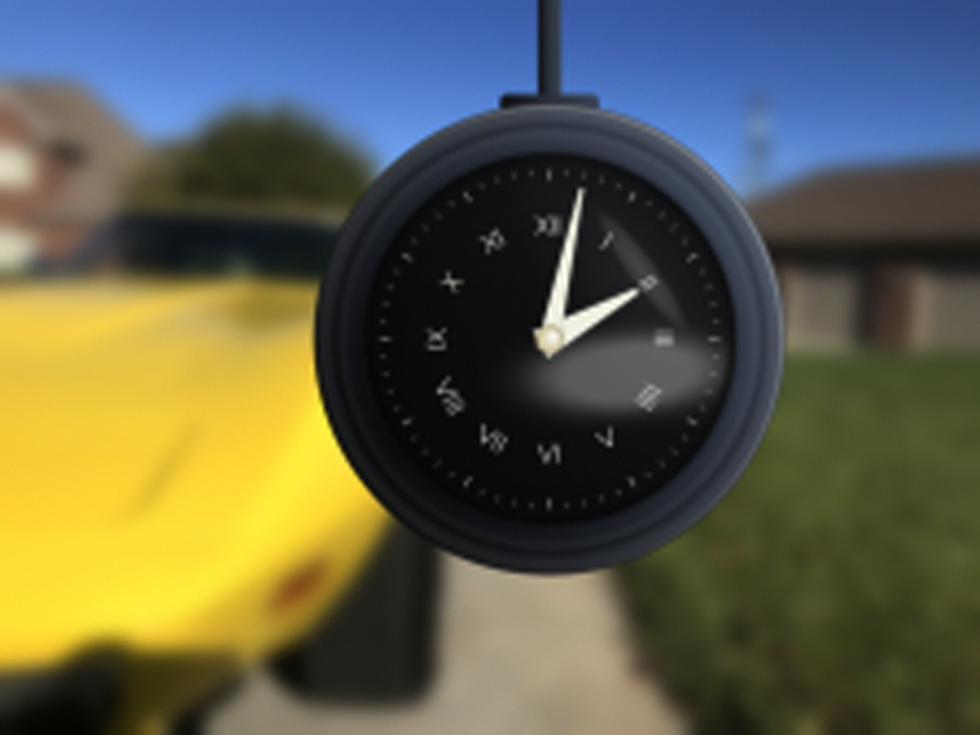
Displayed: 2h02
